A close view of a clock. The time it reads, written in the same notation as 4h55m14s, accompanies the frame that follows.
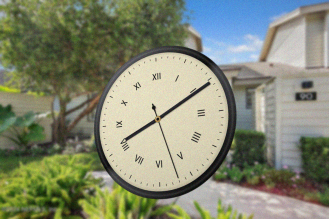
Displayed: 8h10m27s
